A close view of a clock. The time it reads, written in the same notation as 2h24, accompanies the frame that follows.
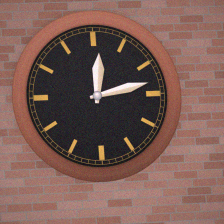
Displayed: 12h13
